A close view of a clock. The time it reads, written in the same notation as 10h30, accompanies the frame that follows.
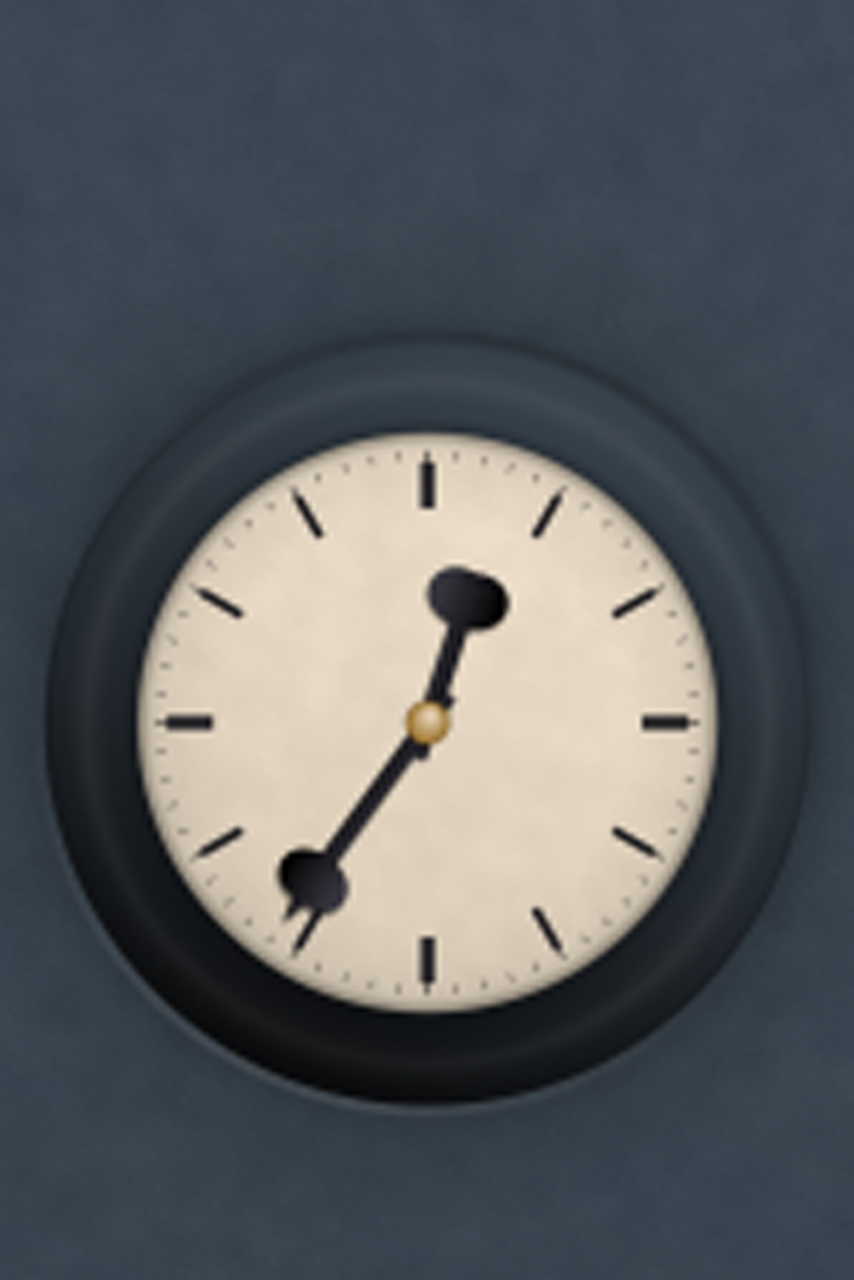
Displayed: 12h36
